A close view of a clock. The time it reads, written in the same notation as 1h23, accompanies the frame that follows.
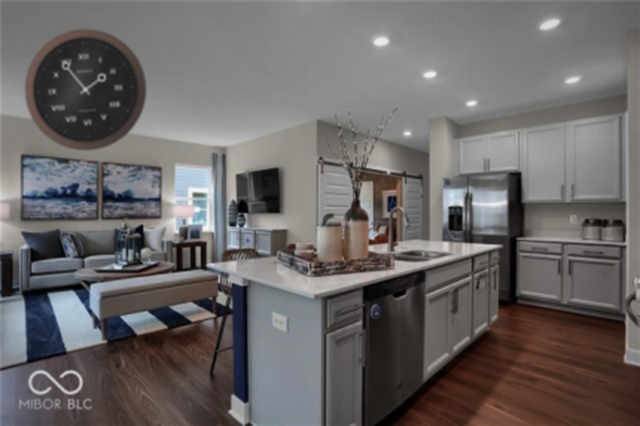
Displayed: 1h54
